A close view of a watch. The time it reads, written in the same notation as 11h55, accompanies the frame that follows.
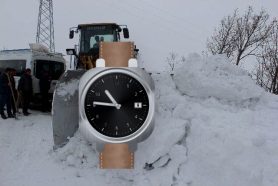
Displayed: 10h46
